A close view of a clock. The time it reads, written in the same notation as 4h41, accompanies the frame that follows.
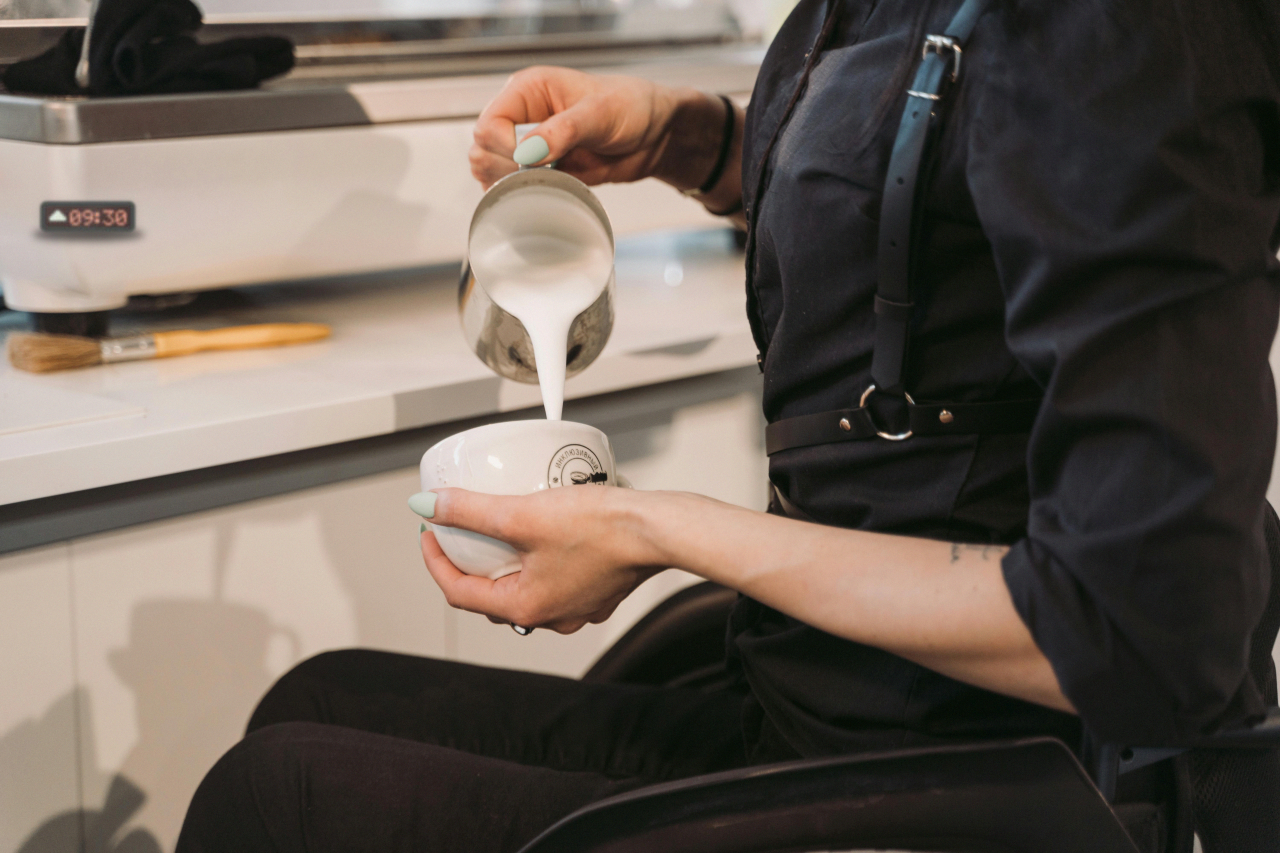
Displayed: 9h30
